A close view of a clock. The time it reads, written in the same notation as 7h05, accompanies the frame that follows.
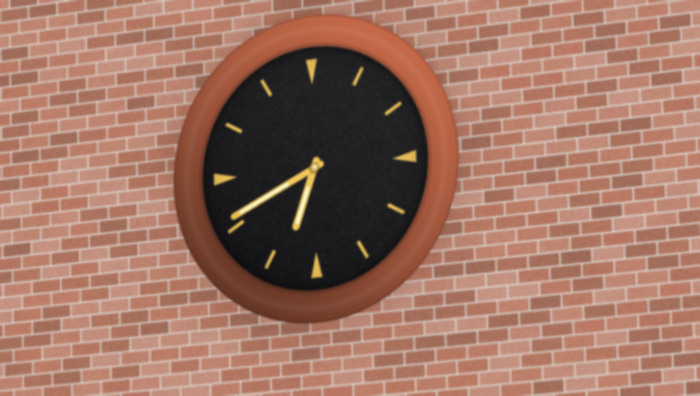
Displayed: 6h41
